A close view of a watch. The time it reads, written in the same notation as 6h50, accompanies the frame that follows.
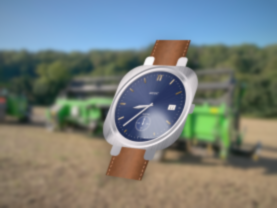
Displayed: 8h37
